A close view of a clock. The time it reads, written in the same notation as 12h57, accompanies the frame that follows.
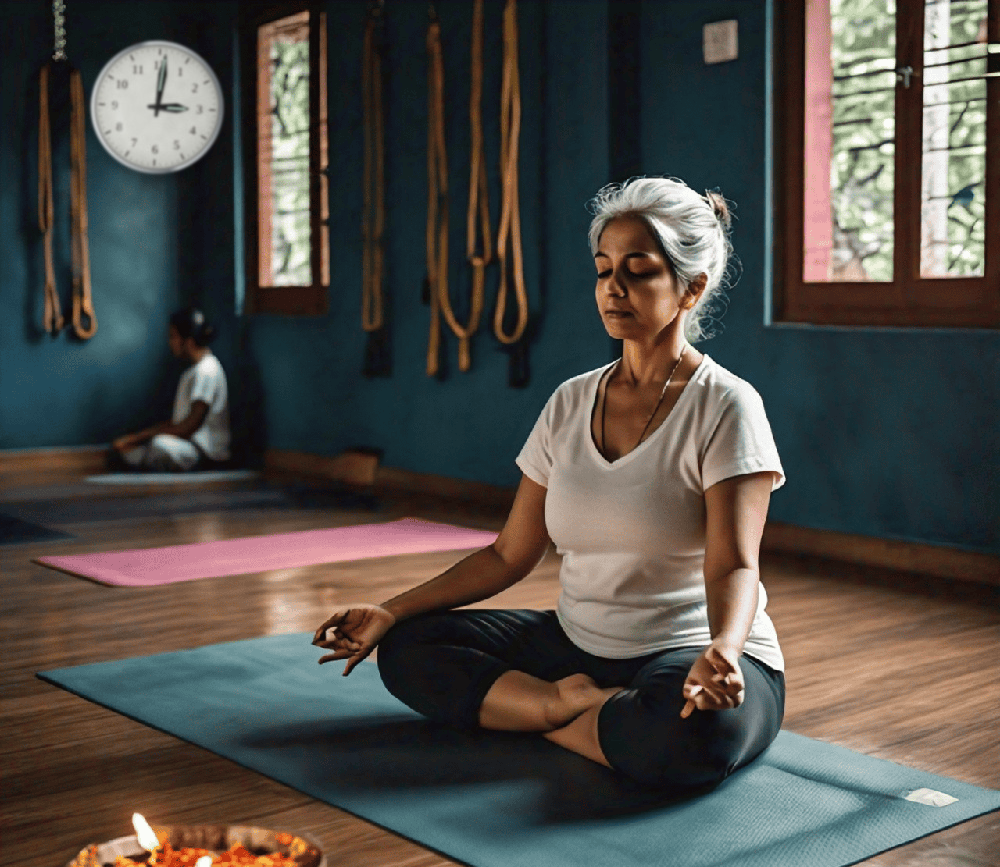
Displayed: 3h01
